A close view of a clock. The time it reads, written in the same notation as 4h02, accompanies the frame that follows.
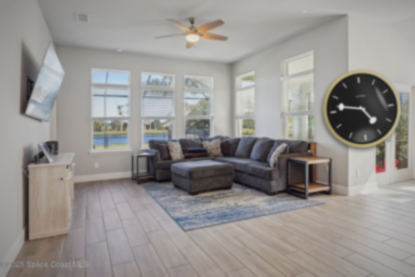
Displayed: 4h47
